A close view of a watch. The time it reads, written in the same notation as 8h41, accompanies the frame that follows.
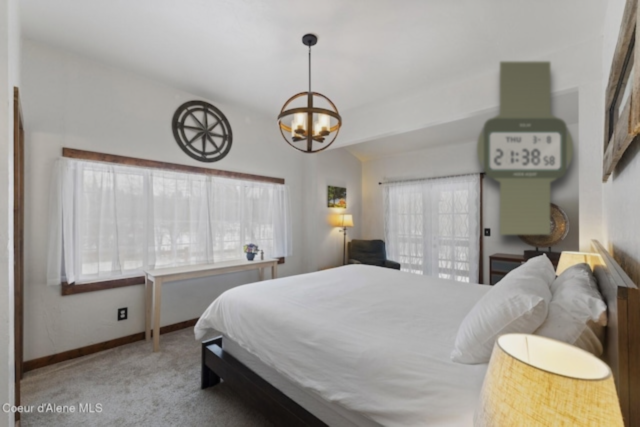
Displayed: 21h38
